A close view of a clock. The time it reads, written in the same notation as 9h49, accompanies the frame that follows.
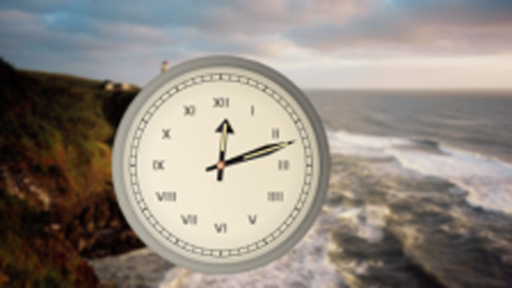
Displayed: 12h12
